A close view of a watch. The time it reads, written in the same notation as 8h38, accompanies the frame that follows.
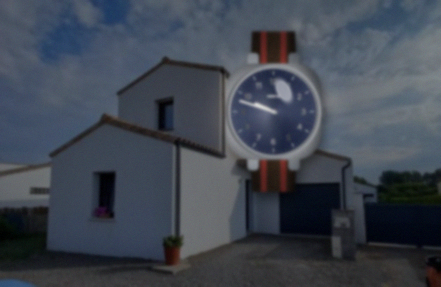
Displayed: 9h48
